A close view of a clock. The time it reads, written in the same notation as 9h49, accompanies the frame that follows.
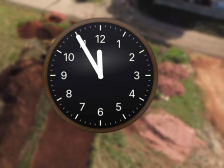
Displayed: 11h55
